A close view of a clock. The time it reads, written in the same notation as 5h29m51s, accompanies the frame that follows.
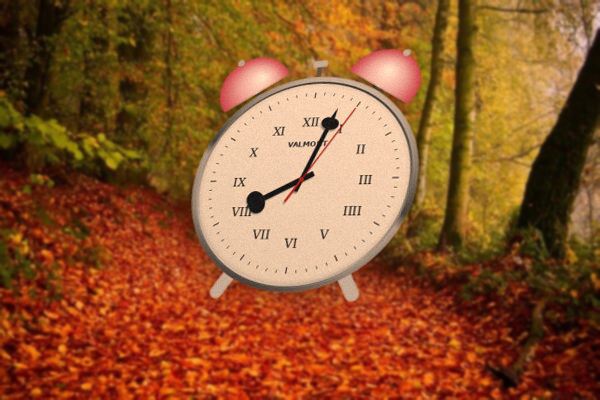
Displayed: 8h03m05s
